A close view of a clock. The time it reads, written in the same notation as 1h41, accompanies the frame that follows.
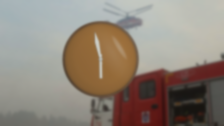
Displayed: 5h58
